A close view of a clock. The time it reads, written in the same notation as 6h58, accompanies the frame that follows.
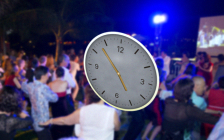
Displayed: 4h53
